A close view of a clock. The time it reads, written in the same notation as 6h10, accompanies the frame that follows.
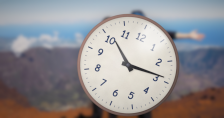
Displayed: 10h14
